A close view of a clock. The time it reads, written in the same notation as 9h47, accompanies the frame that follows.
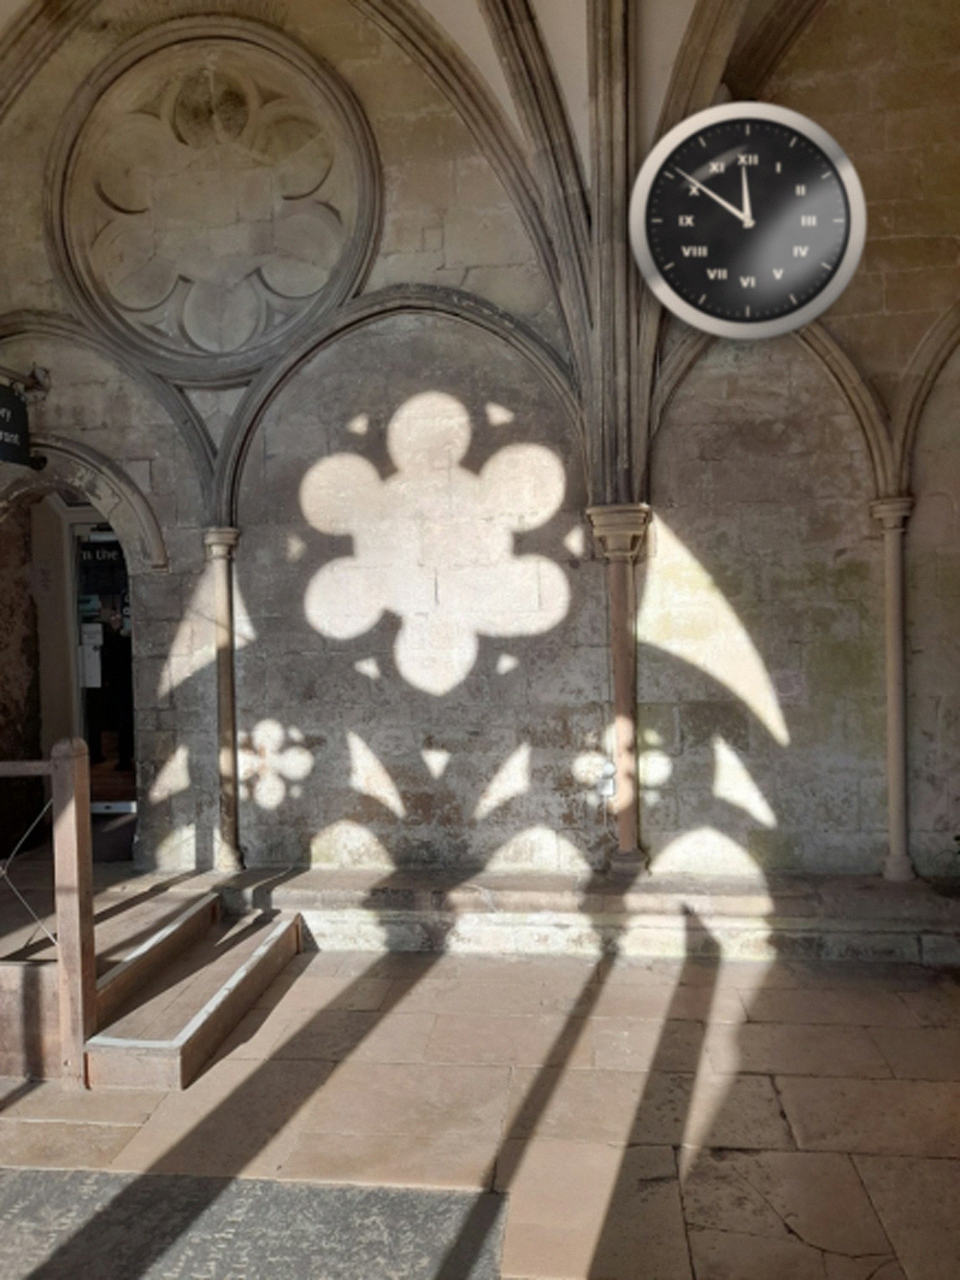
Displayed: 11h51
